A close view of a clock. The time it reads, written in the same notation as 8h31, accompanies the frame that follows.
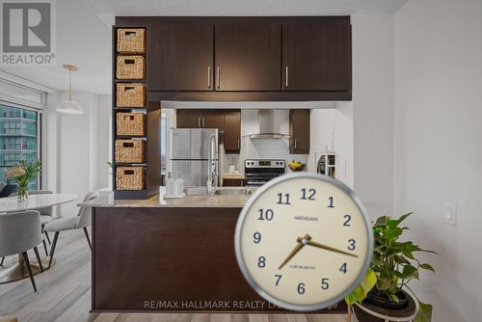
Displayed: 7h17
